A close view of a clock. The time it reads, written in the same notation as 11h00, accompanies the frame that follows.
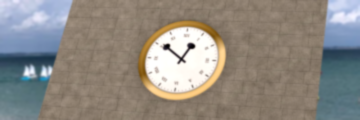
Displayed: 12h51
